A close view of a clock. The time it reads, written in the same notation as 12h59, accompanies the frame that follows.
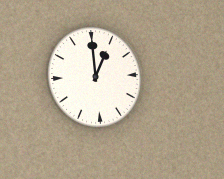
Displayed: 1h00
